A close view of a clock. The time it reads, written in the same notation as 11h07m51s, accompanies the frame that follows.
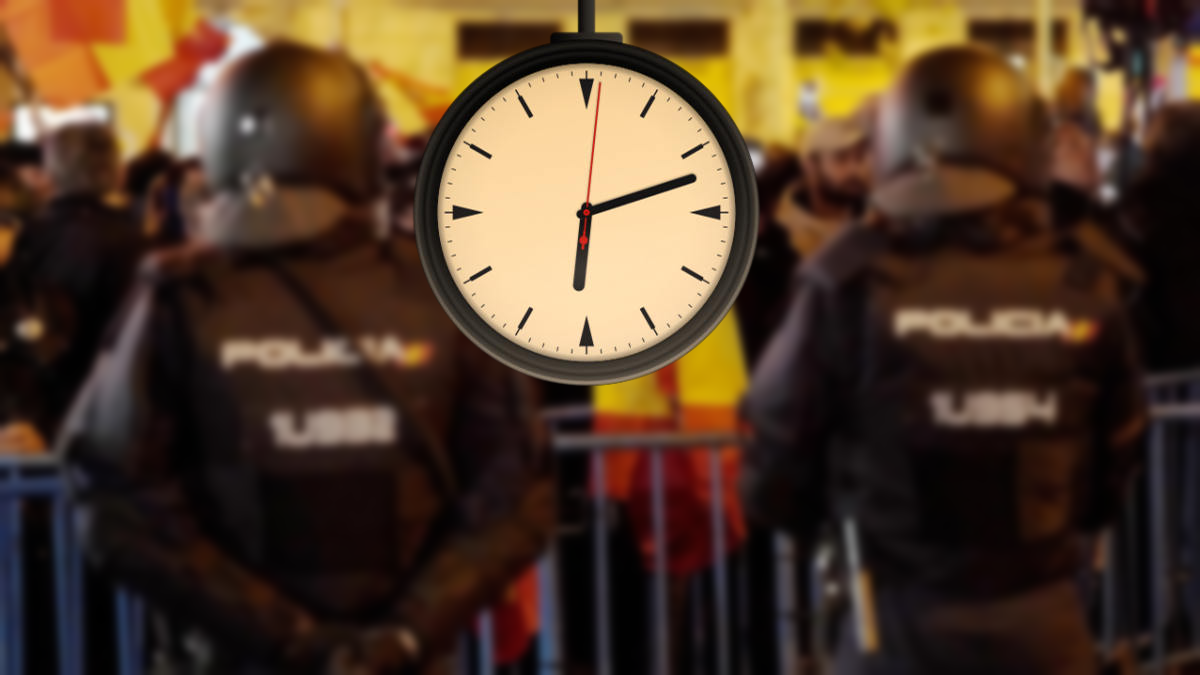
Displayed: 6h12m01s
